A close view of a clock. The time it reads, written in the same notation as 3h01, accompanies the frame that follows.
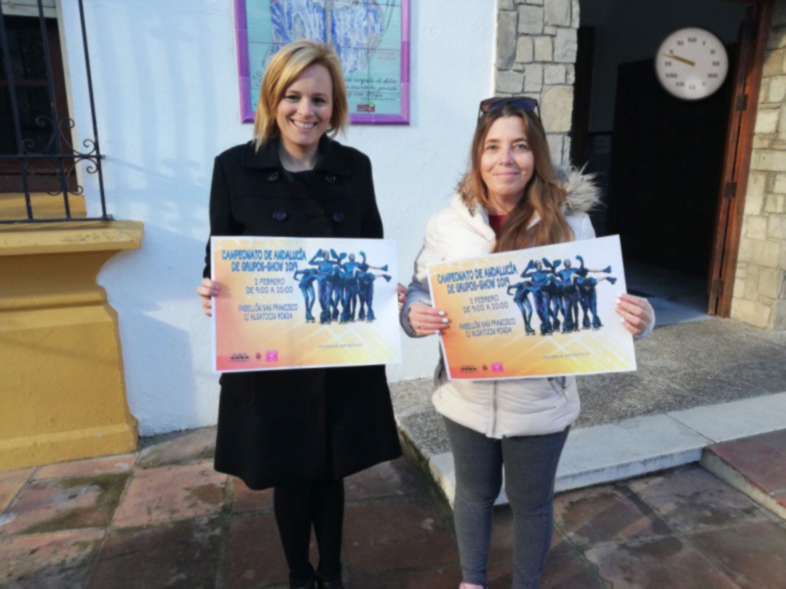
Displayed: 9h48
